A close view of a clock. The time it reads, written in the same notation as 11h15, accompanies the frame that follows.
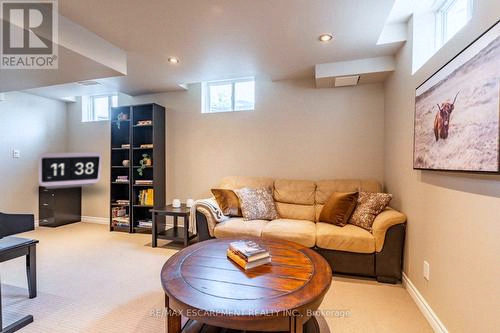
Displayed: 11h38
